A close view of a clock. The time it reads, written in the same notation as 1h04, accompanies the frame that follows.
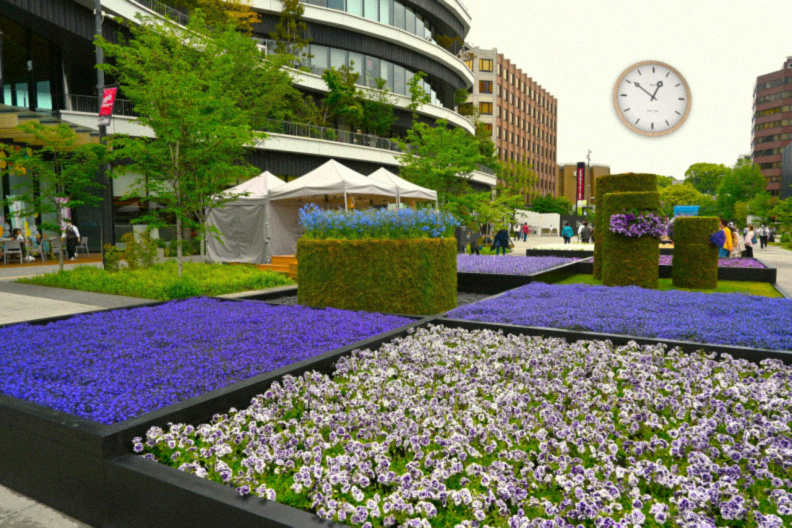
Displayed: 12h51
